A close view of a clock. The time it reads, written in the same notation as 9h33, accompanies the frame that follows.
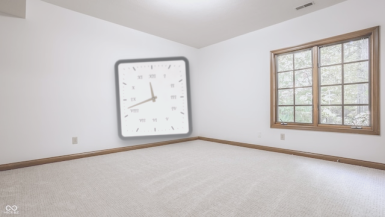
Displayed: 11h42
